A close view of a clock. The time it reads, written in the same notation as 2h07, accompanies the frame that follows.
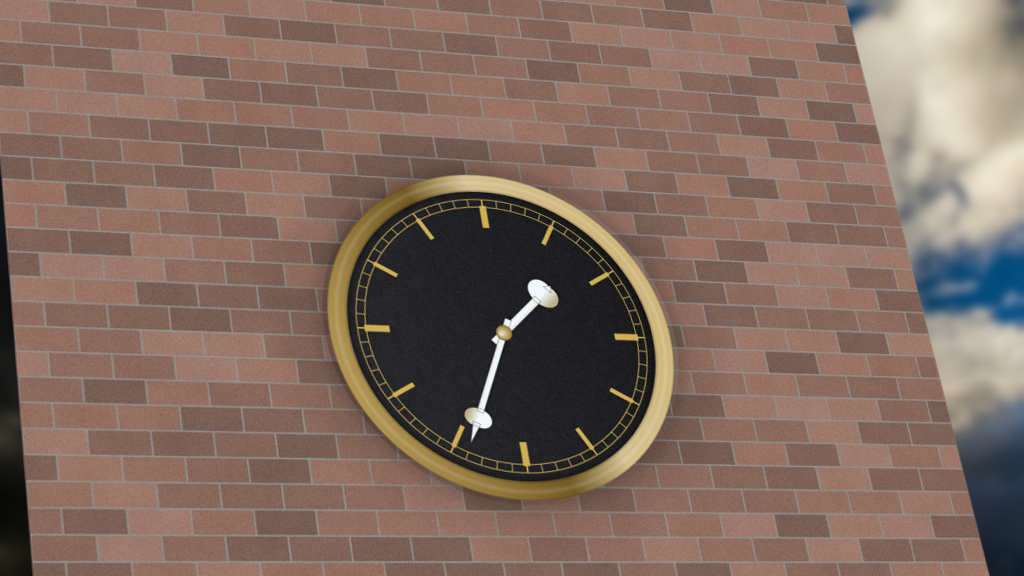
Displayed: 1h34
